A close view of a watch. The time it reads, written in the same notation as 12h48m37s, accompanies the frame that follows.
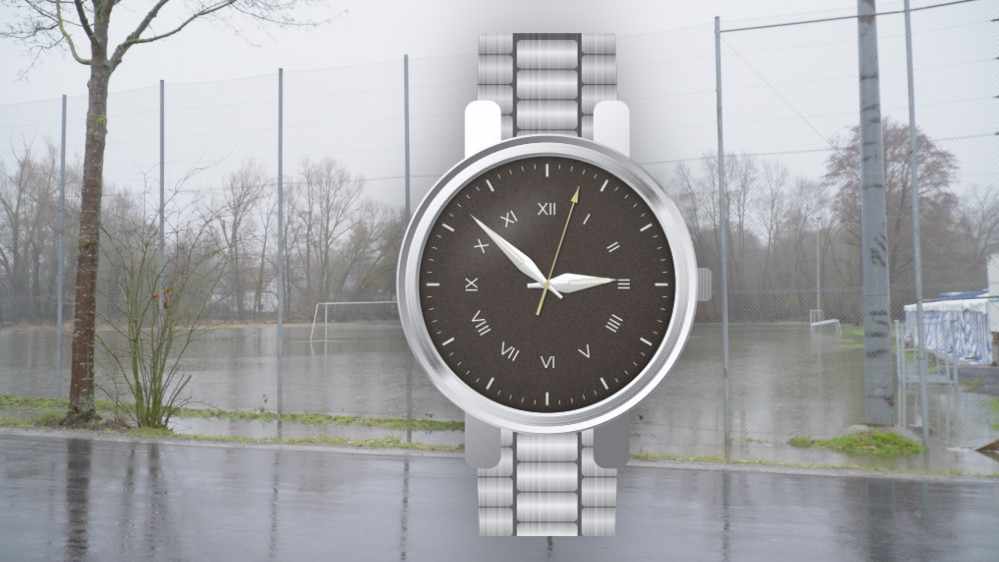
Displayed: 2h52m03s
